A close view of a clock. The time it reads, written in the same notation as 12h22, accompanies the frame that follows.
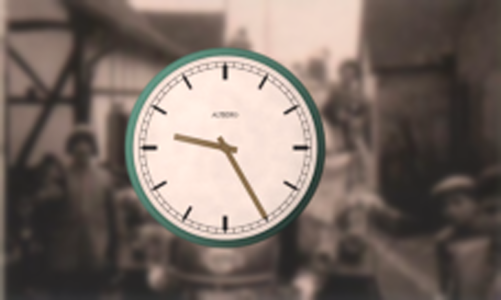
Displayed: 9h25
